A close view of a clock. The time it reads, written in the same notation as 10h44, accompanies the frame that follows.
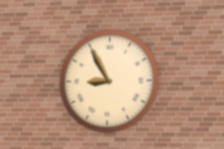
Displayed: 8h55
